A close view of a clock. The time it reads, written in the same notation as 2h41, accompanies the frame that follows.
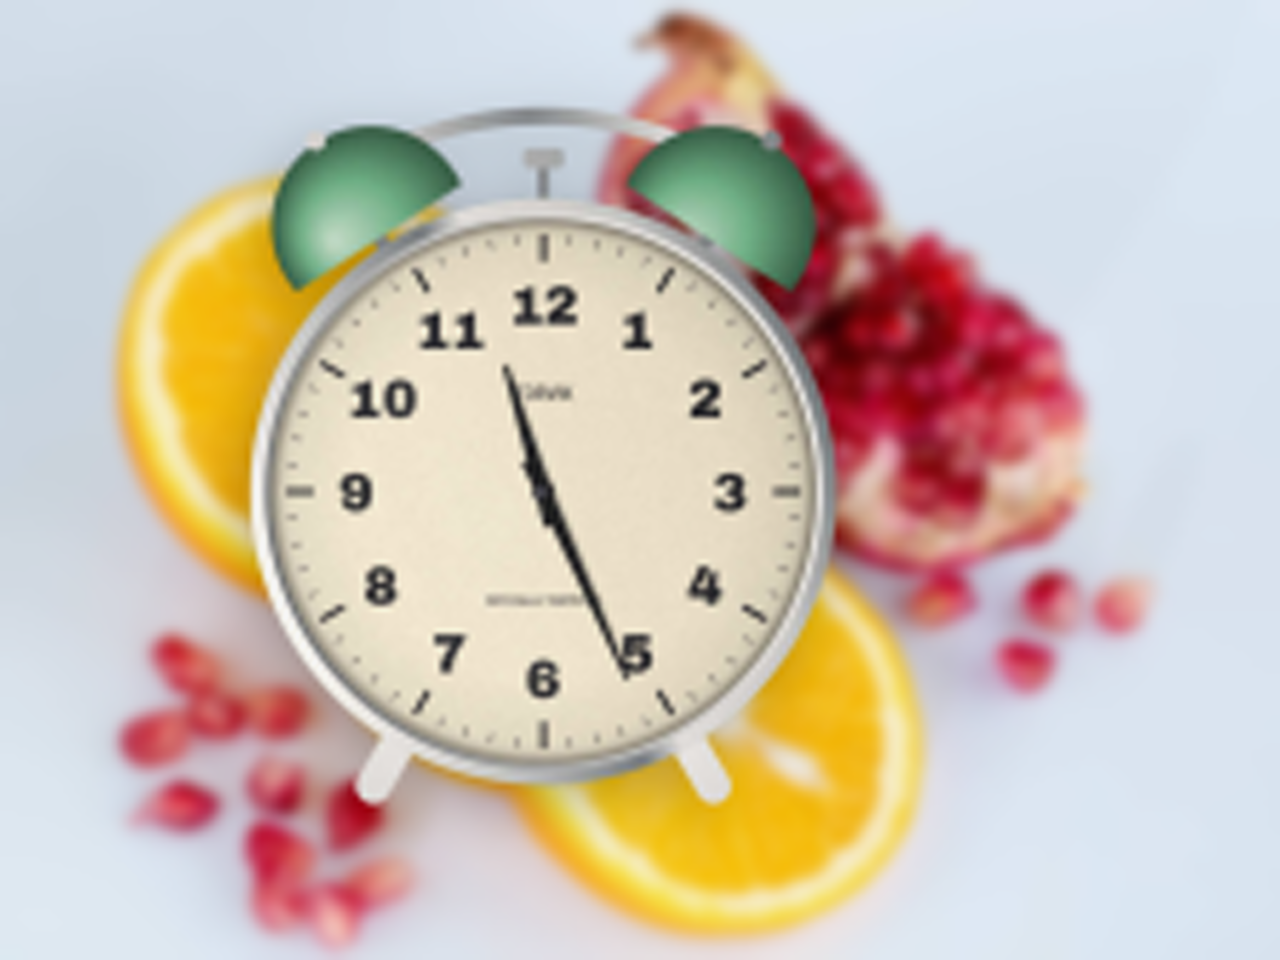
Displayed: 11h26
